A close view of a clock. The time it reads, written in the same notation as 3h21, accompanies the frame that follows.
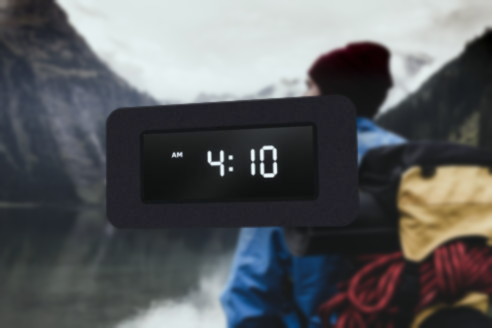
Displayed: 4h10
